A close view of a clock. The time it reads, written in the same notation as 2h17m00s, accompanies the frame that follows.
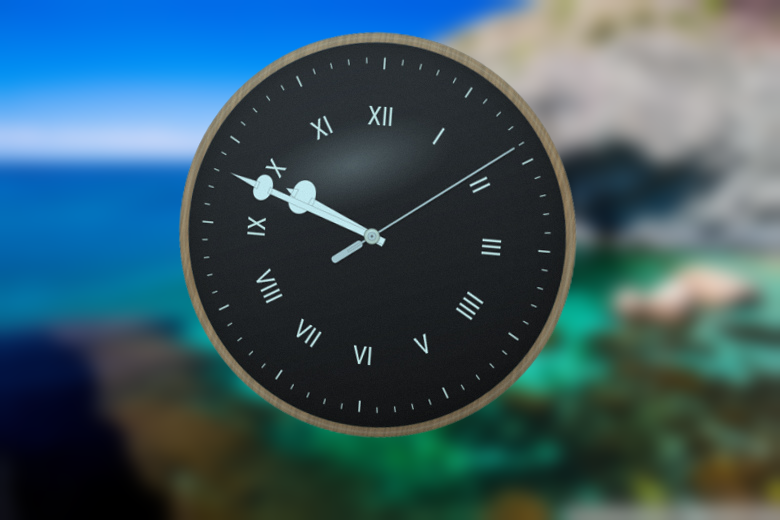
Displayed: 9h48m09s
